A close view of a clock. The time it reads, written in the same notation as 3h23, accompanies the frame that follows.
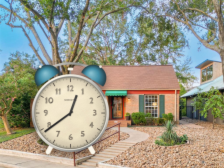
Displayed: 12h39
